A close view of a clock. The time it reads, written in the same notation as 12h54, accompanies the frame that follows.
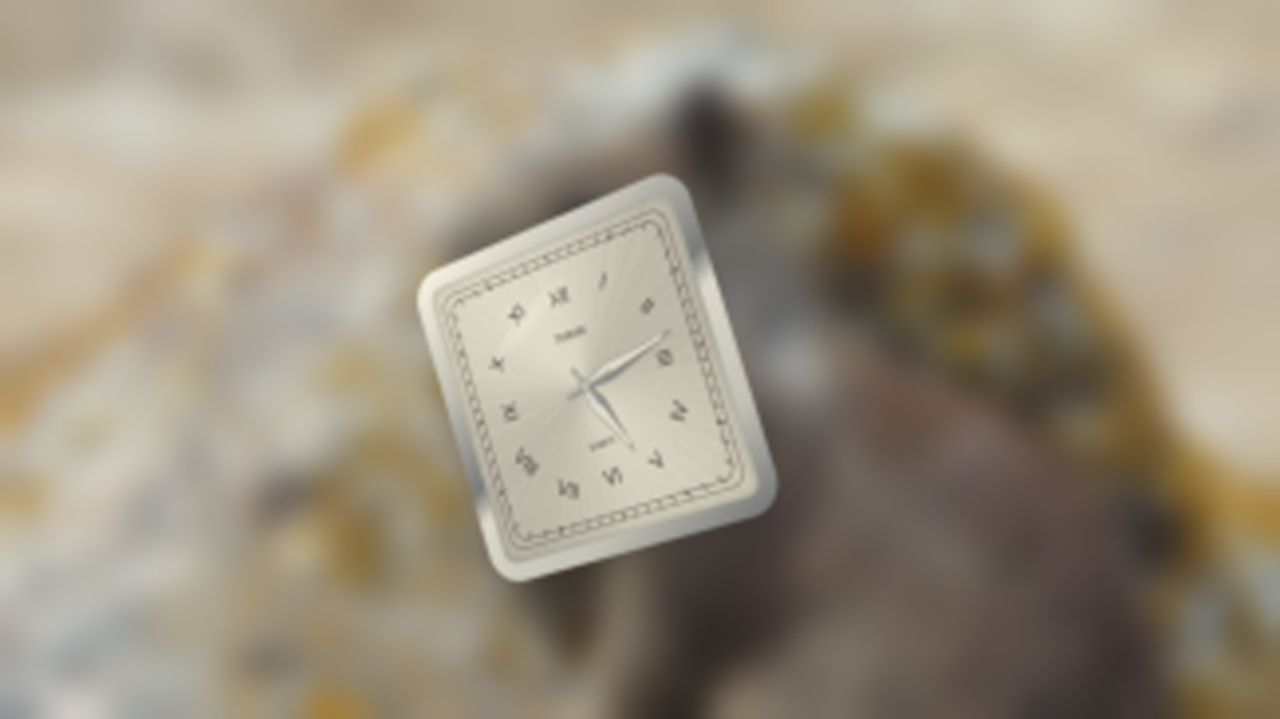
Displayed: 5h13
